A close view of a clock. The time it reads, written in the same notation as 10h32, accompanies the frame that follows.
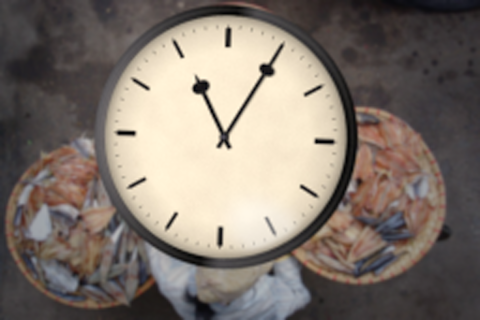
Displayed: 11h05
